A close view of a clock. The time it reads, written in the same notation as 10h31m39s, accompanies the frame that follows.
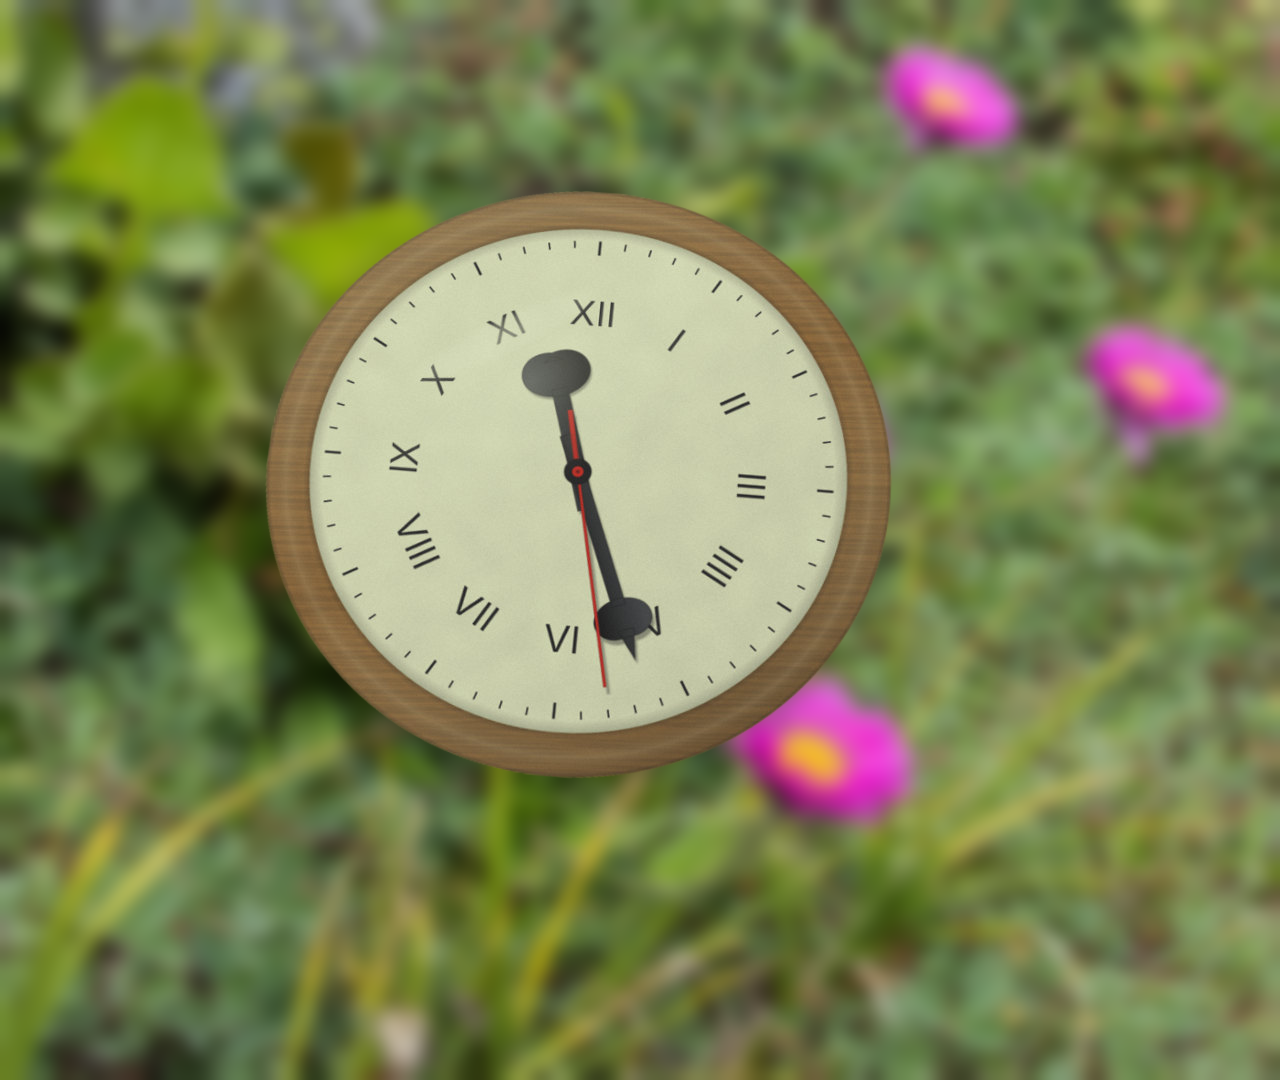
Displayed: 11h26m28s
